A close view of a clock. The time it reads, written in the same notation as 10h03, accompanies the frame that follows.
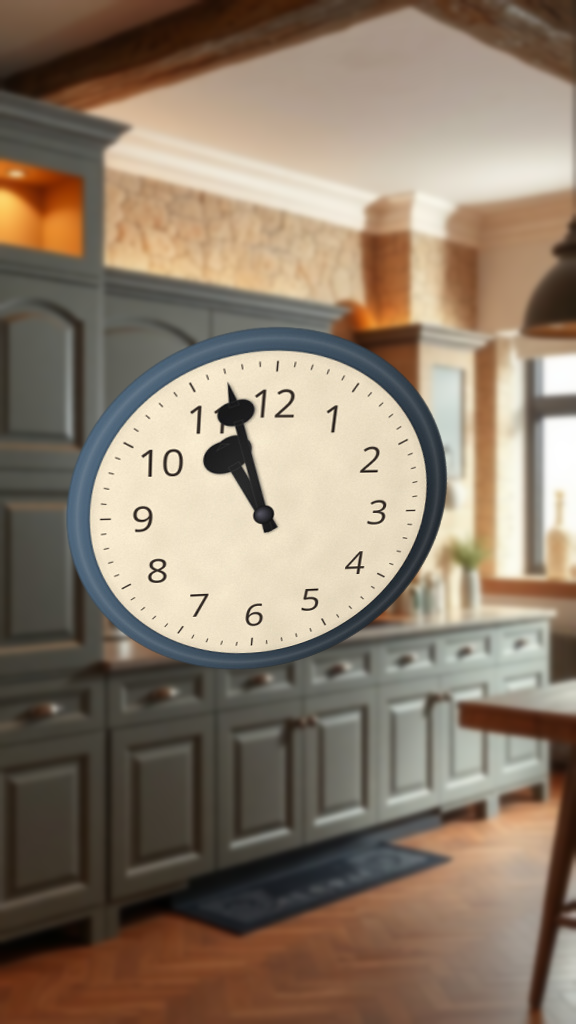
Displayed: 10h57
